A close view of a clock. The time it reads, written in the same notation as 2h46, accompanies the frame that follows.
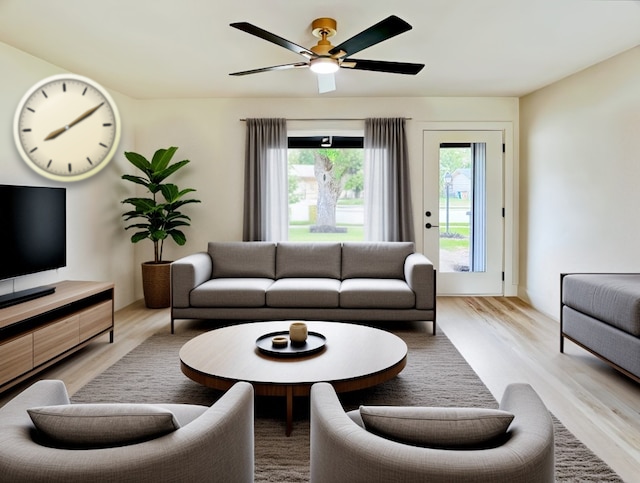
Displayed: 8h10
